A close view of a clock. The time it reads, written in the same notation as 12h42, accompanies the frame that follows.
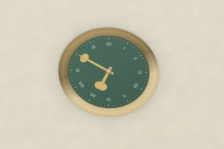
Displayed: 6h50
